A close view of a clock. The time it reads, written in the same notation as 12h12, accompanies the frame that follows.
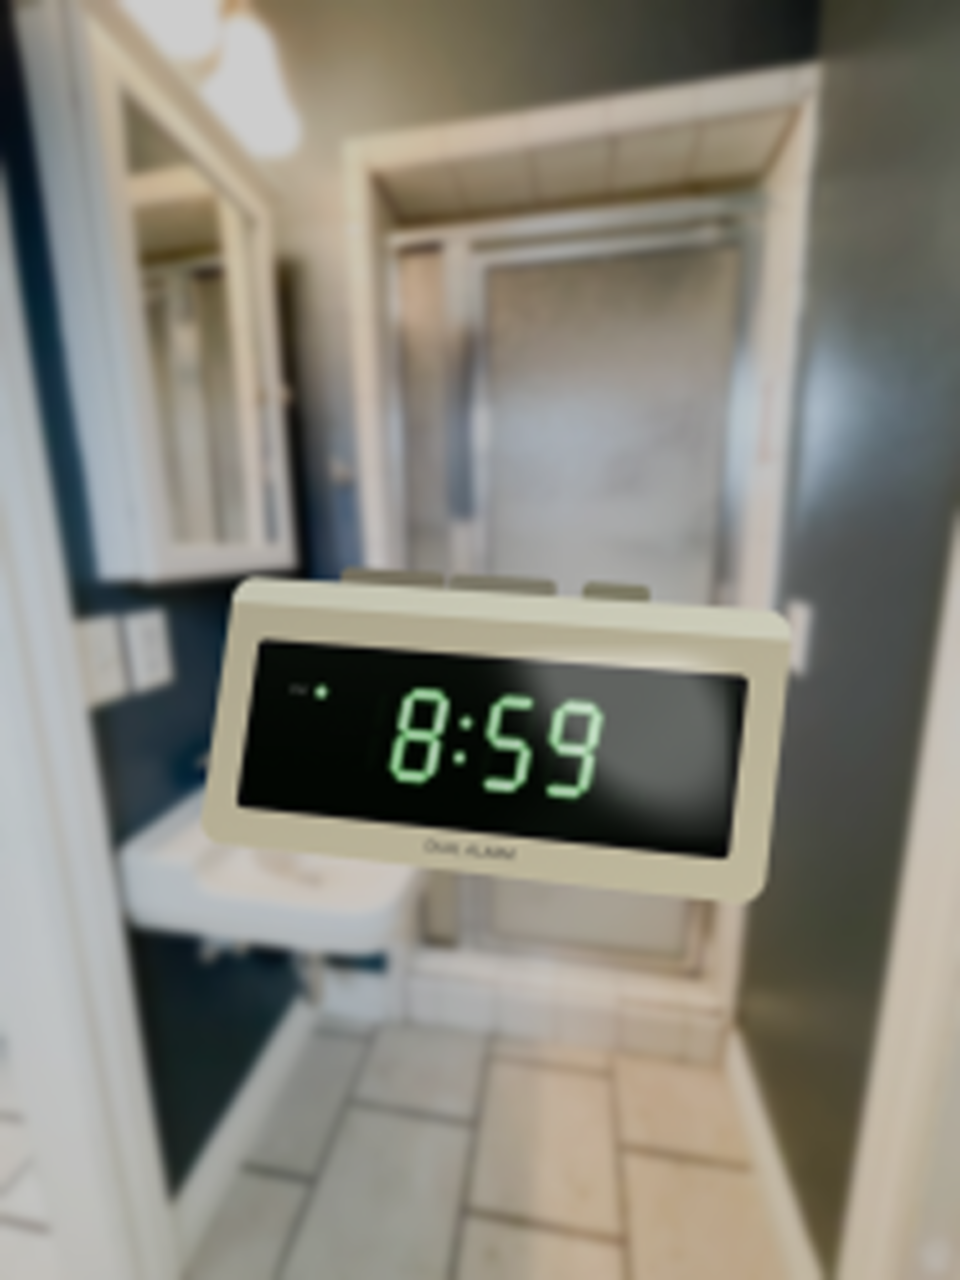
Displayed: 8h59
